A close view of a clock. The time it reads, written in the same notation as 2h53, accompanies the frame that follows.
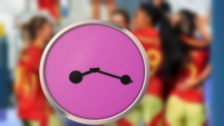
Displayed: 8h18
